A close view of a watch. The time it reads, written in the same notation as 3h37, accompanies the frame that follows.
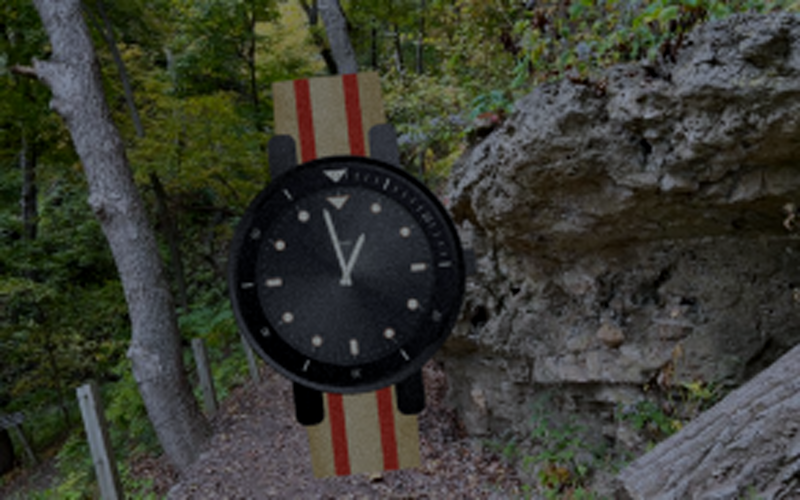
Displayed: 12h58
